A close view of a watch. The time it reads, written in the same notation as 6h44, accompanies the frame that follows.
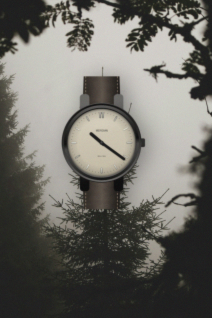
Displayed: 10h21
